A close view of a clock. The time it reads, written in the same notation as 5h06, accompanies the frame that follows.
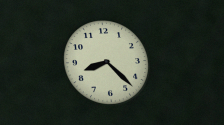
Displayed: 8h23
